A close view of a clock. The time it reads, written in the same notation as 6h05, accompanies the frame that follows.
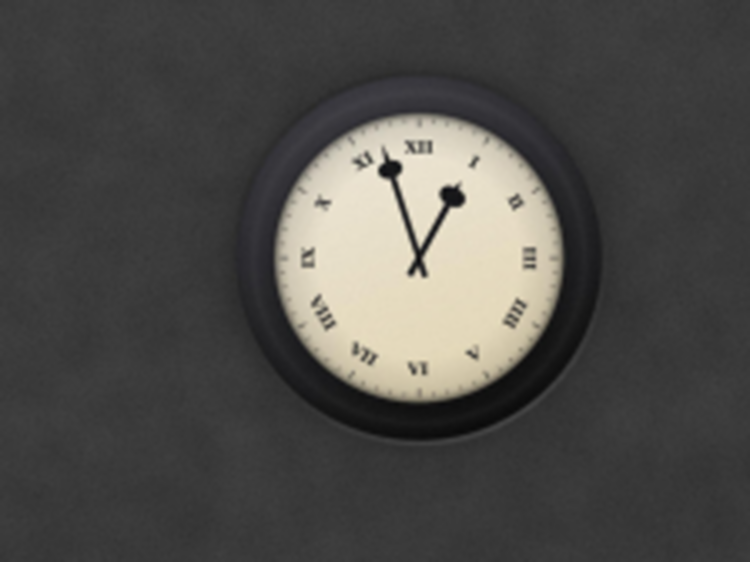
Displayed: 12h57
